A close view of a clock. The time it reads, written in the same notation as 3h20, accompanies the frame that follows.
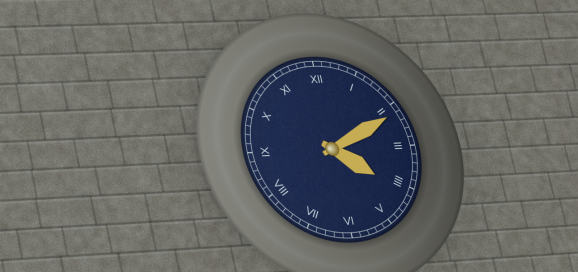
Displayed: 4h11
